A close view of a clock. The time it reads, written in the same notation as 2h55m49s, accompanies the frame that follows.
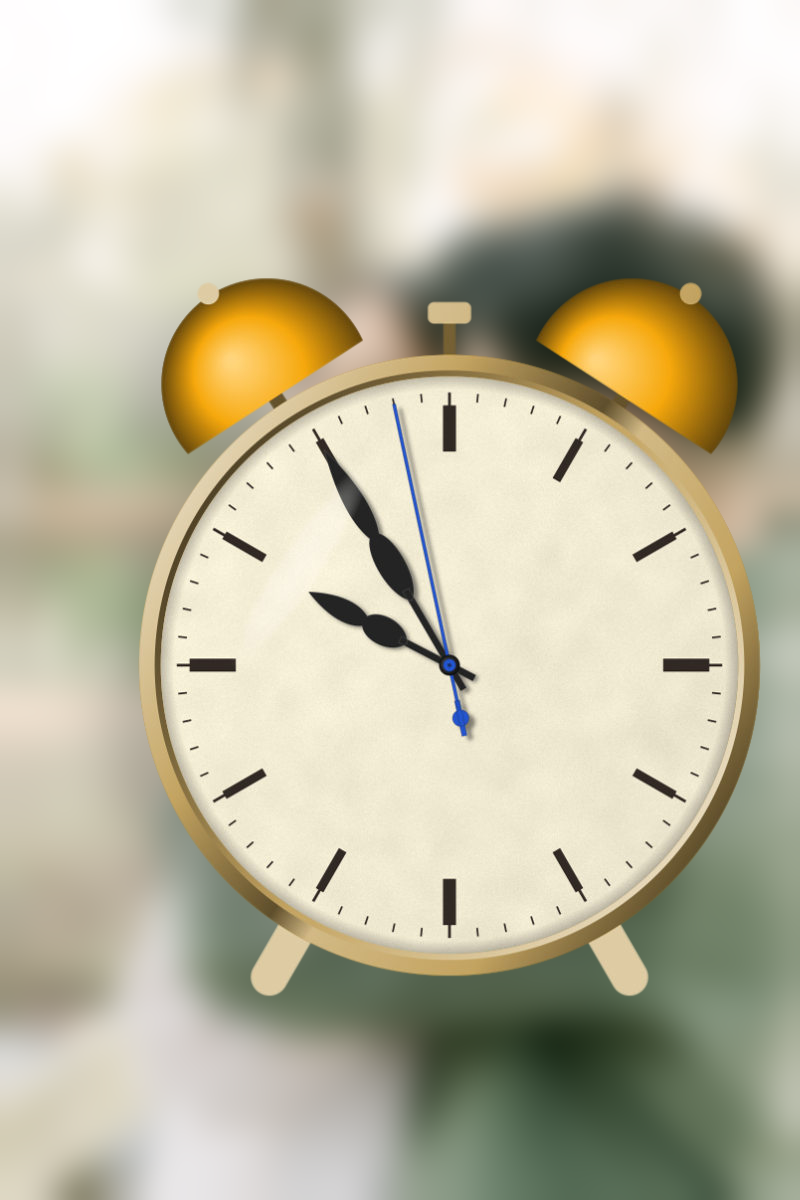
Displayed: 9h54m58s
